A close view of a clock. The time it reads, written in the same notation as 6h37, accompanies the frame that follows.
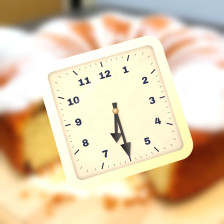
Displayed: 6h30
